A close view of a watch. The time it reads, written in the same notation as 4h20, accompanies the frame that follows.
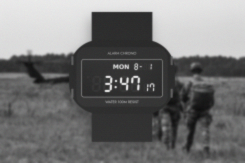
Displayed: 3h47
